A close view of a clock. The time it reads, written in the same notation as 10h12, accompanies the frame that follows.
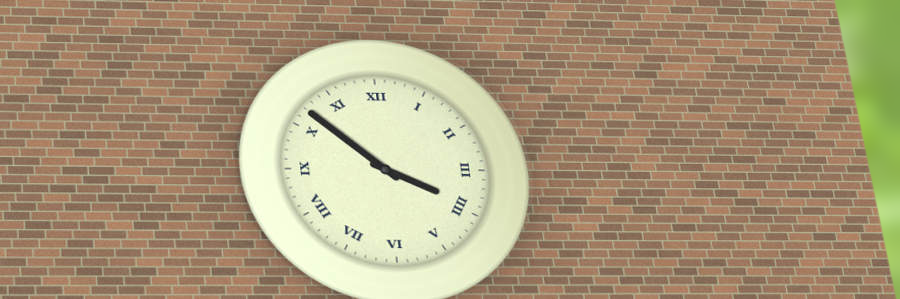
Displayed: 3h52
